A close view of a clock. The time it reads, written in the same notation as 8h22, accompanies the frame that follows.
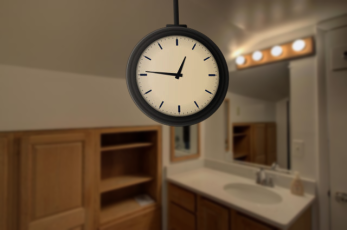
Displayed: 12h46
